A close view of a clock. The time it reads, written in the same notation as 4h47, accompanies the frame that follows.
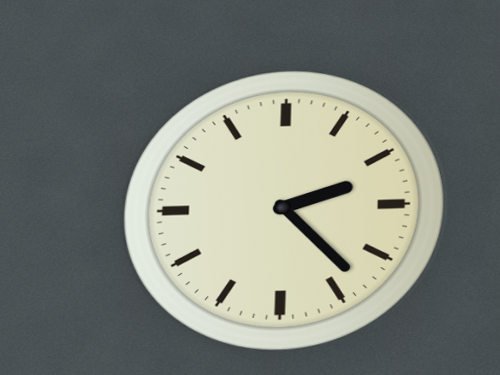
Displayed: 2h23
